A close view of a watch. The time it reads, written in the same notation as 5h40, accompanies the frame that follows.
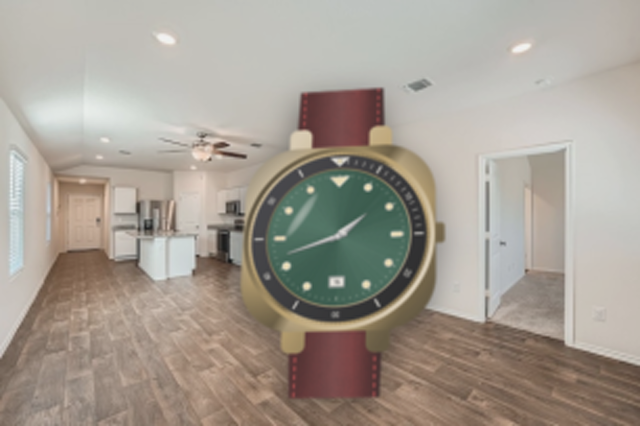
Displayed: 1h42
